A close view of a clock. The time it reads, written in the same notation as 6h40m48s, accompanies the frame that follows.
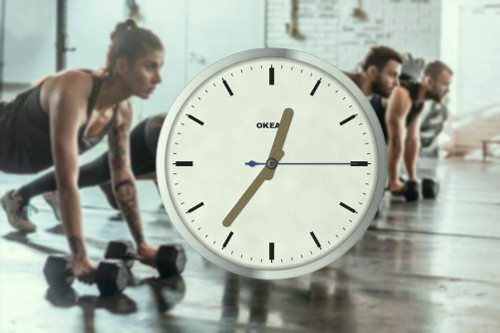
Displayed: 12h36m15s
